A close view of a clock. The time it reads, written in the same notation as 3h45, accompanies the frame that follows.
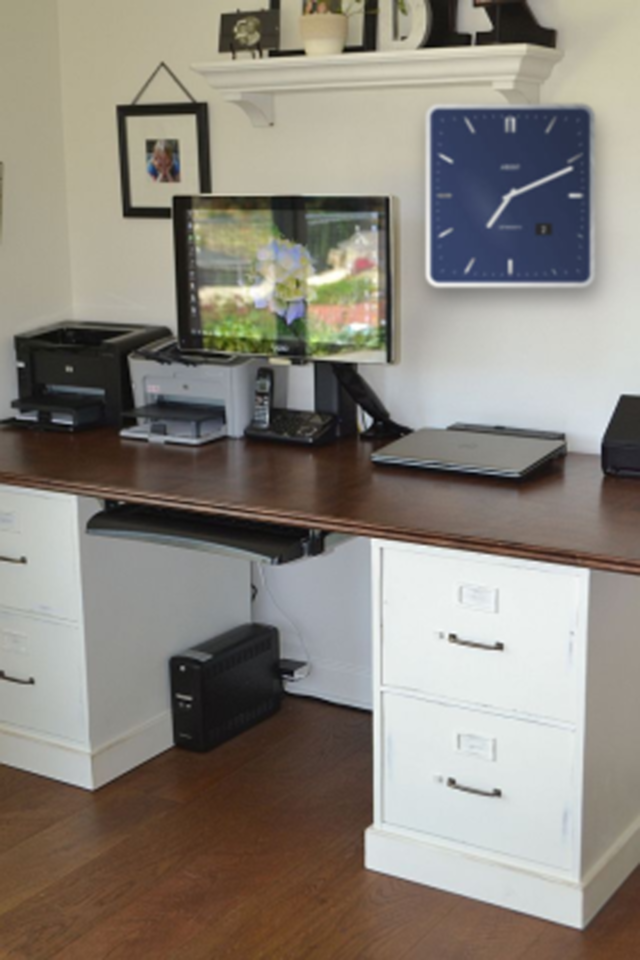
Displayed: 7h11
